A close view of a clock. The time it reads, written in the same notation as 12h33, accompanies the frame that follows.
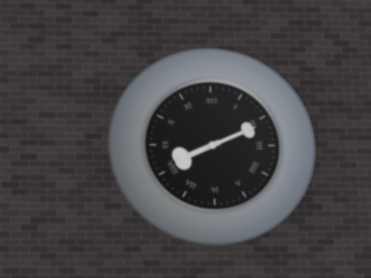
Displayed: 8h11
